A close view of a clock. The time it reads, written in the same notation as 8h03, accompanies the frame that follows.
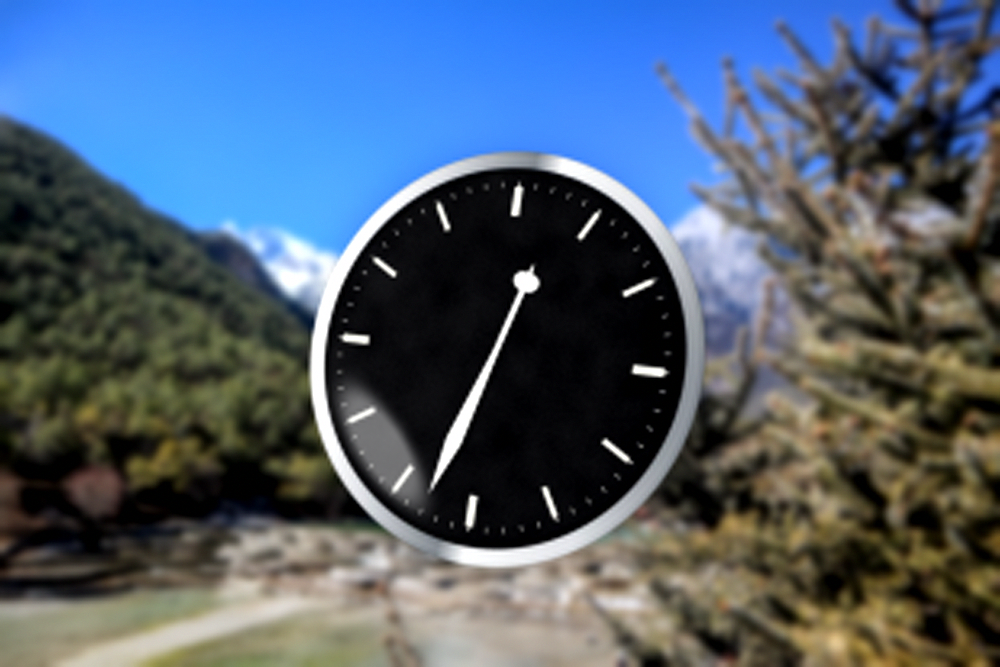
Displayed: 12h33
